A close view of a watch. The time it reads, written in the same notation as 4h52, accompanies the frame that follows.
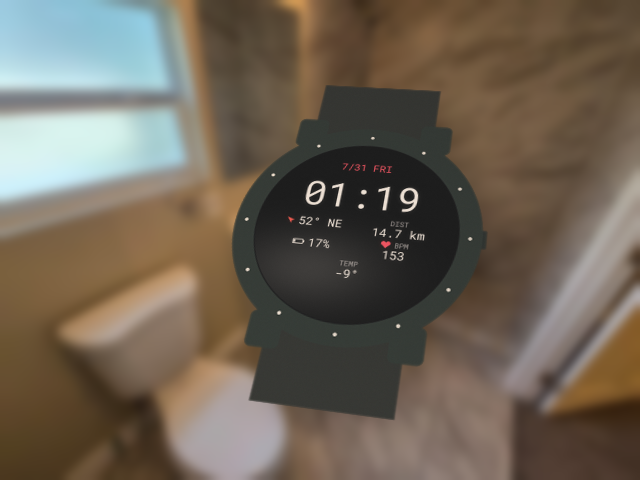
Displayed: 1h19
